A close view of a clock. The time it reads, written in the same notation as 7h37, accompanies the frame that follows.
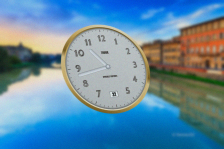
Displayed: 10h43
